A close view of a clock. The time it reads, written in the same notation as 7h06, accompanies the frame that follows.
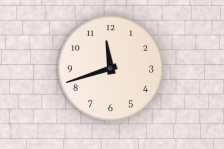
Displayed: 11h42
